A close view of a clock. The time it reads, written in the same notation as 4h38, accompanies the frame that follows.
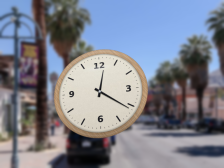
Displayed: 12h21
